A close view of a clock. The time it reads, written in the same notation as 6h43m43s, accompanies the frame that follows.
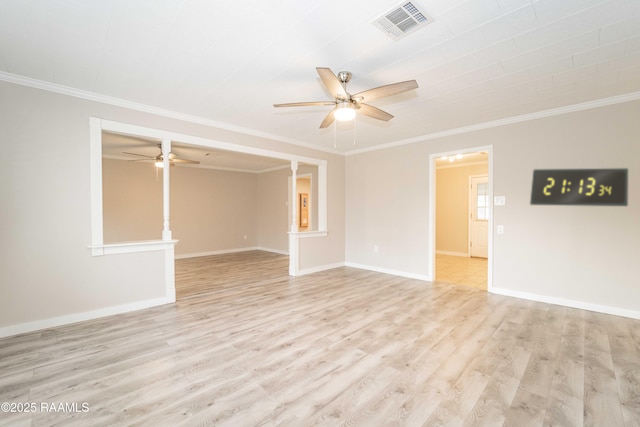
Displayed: 21h13m34s
